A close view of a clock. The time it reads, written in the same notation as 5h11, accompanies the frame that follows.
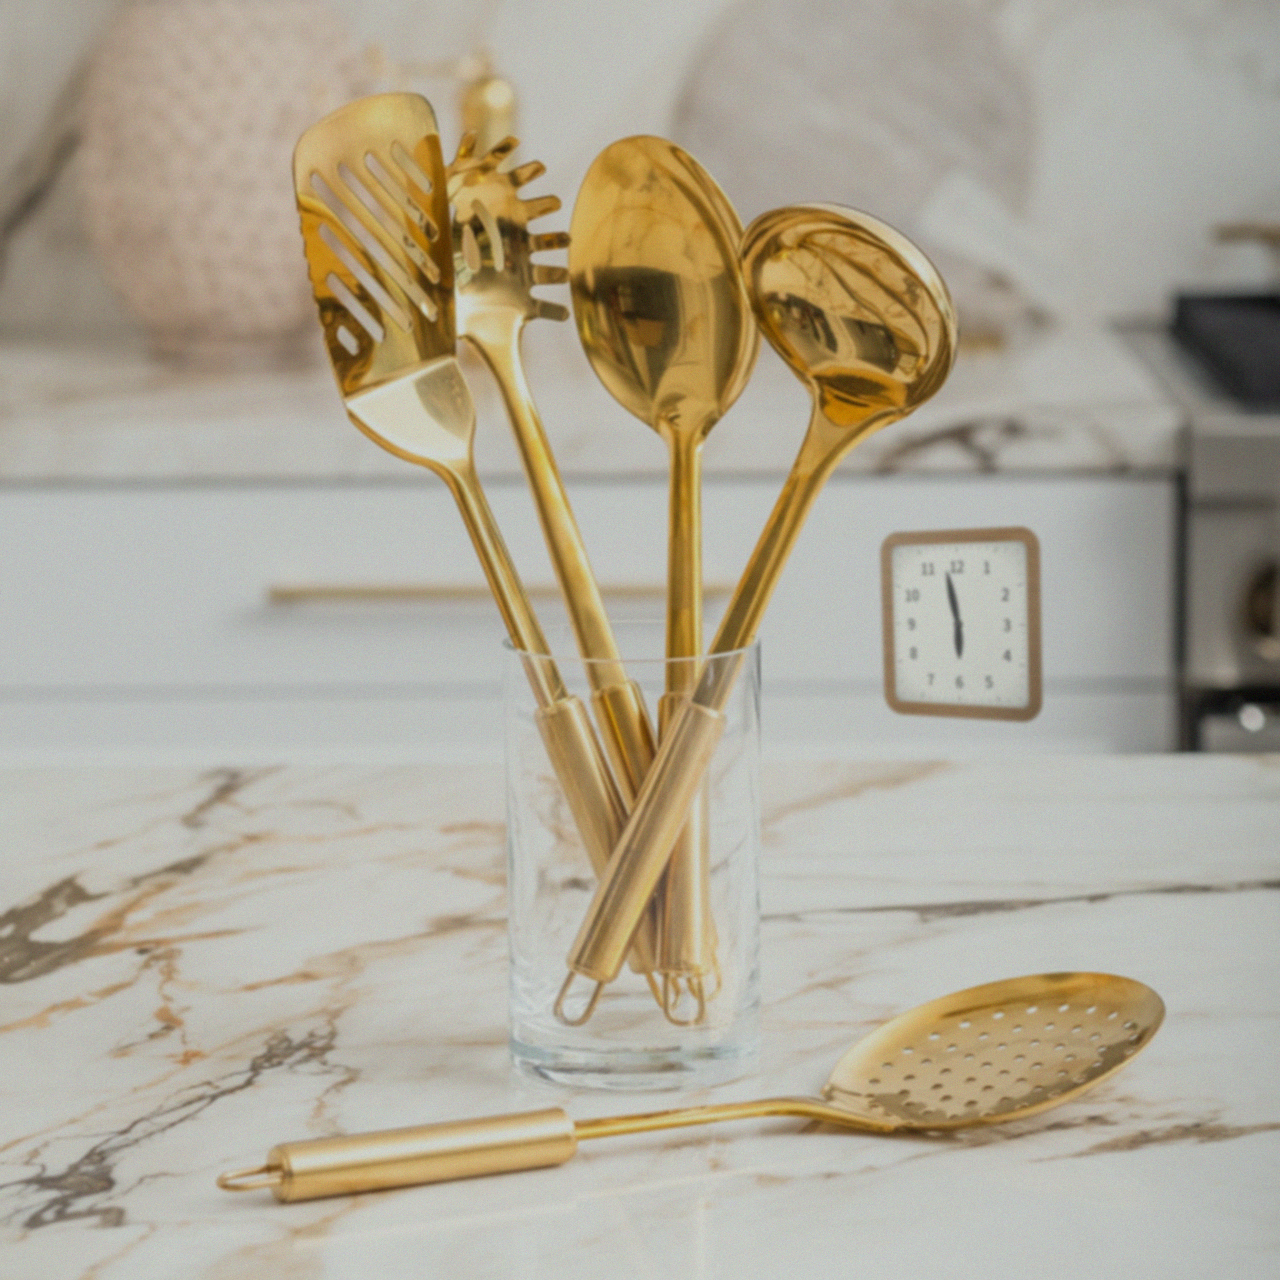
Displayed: 5h58
